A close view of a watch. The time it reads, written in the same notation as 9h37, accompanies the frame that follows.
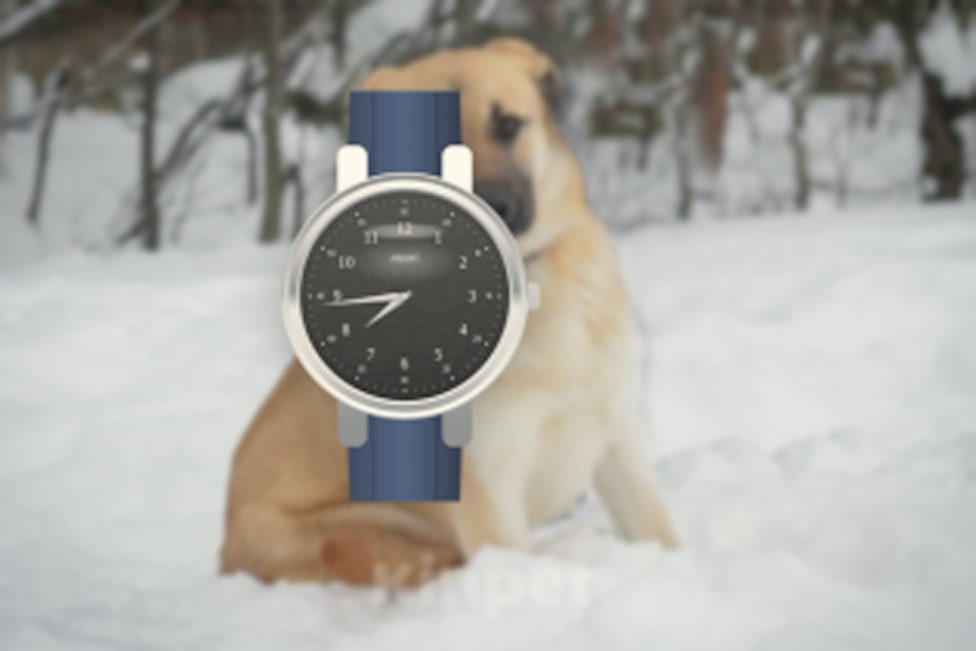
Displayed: 7h44
